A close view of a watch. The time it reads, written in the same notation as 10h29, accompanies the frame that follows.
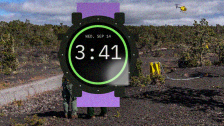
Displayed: 3h41
